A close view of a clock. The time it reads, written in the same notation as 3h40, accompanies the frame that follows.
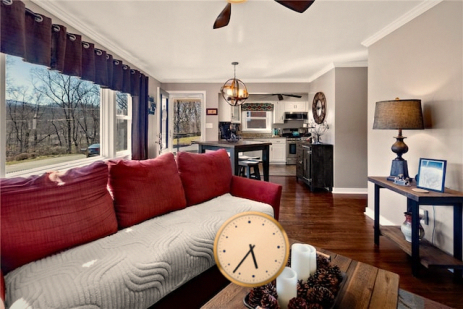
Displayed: 5h37
